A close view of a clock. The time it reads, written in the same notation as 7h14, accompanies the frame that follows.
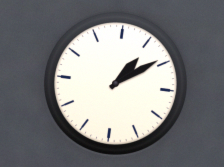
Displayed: 1h09
